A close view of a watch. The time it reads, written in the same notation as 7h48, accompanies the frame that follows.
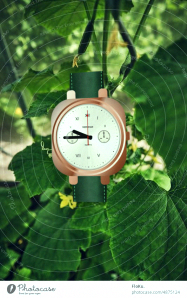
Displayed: 9h45
